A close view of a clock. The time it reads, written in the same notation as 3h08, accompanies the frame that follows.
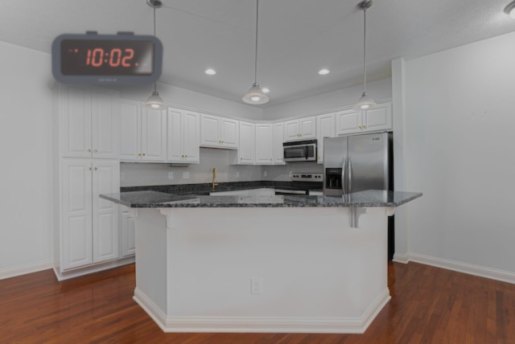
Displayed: 10h02
